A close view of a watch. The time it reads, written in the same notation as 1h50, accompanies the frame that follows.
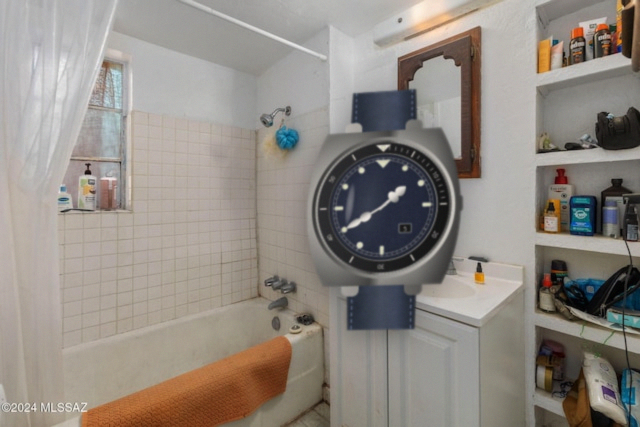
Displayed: 1h40
